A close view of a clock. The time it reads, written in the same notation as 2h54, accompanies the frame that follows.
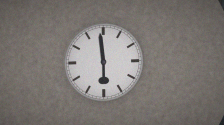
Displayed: 5h59
